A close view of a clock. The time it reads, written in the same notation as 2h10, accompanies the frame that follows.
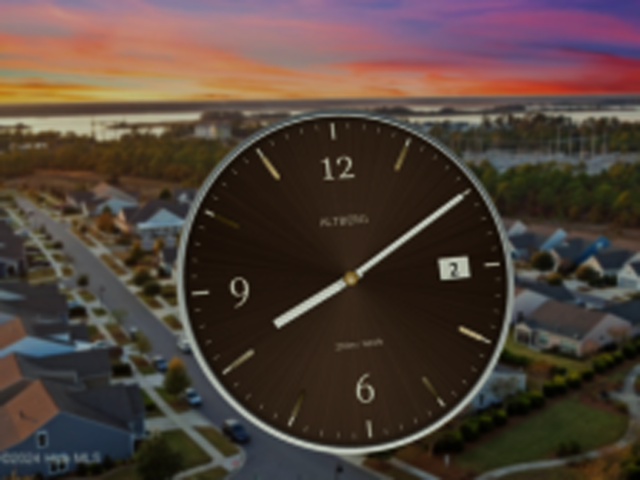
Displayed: 8h10
